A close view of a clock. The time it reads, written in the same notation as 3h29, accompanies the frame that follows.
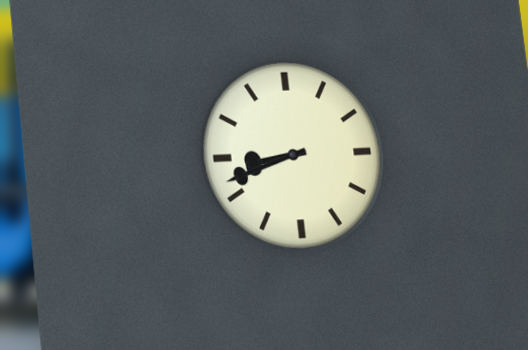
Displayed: 8h42
